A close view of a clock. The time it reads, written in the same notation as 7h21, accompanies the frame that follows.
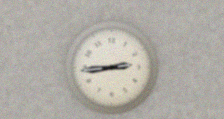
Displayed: 2h44
